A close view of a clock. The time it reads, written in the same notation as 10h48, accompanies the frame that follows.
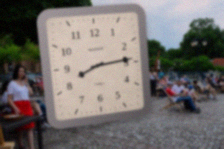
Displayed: 8h14
